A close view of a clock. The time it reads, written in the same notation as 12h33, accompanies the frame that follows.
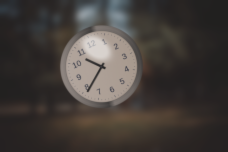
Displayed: 10h39
